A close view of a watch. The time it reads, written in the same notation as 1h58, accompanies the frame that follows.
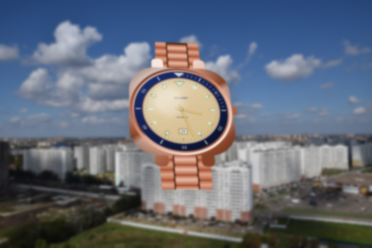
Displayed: 3h27
